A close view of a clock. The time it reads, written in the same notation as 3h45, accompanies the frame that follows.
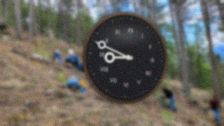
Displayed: 8h48
